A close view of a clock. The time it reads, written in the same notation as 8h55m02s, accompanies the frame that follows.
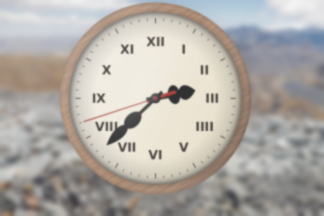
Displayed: 2h37m42s
